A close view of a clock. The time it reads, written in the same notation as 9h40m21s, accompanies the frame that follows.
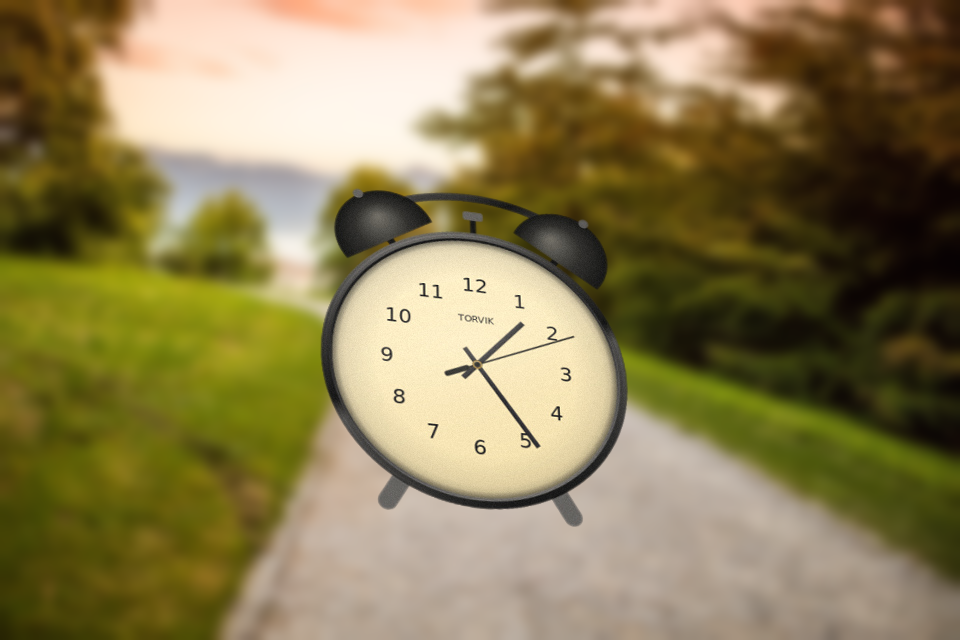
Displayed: 1h24m11s
